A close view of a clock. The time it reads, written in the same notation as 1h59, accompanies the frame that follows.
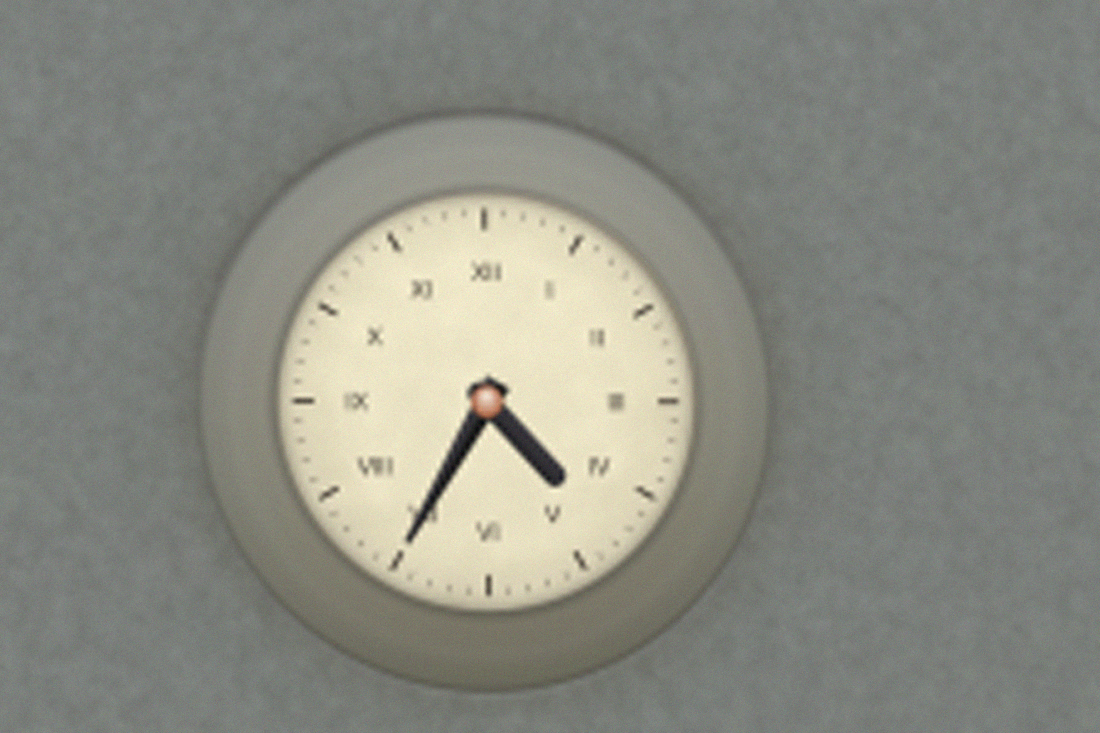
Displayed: 4h35
